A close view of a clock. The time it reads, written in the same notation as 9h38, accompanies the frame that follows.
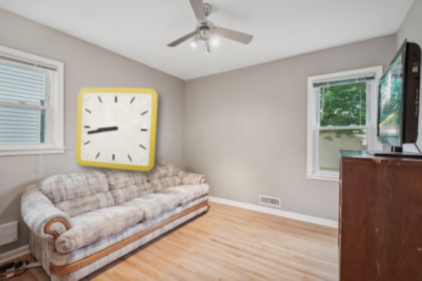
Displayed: 8h43
